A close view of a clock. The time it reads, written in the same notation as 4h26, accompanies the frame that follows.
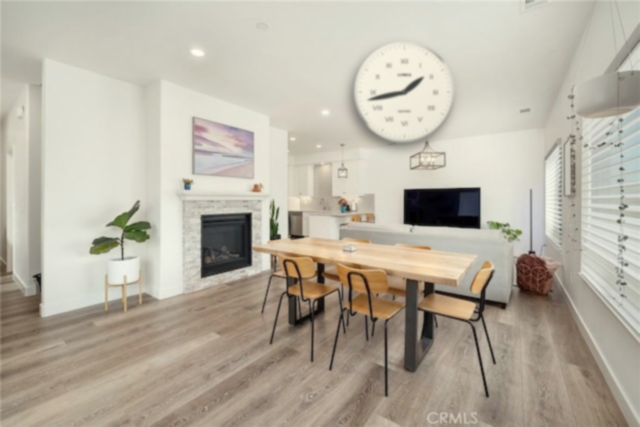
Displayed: 1h43
